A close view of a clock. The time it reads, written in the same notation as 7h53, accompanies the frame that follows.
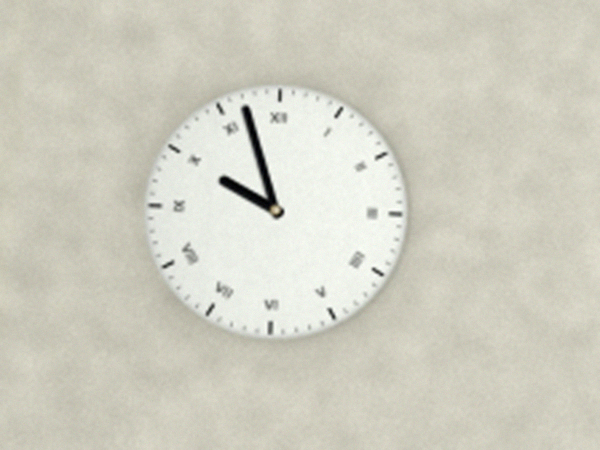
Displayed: 9h57
